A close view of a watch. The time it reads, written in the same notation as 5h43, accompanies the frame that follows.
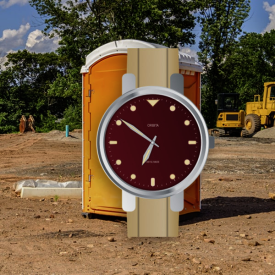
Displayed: 6h51
